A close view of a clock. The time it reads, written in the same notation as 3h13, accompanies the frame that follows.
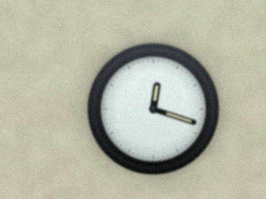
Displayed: 12h18
